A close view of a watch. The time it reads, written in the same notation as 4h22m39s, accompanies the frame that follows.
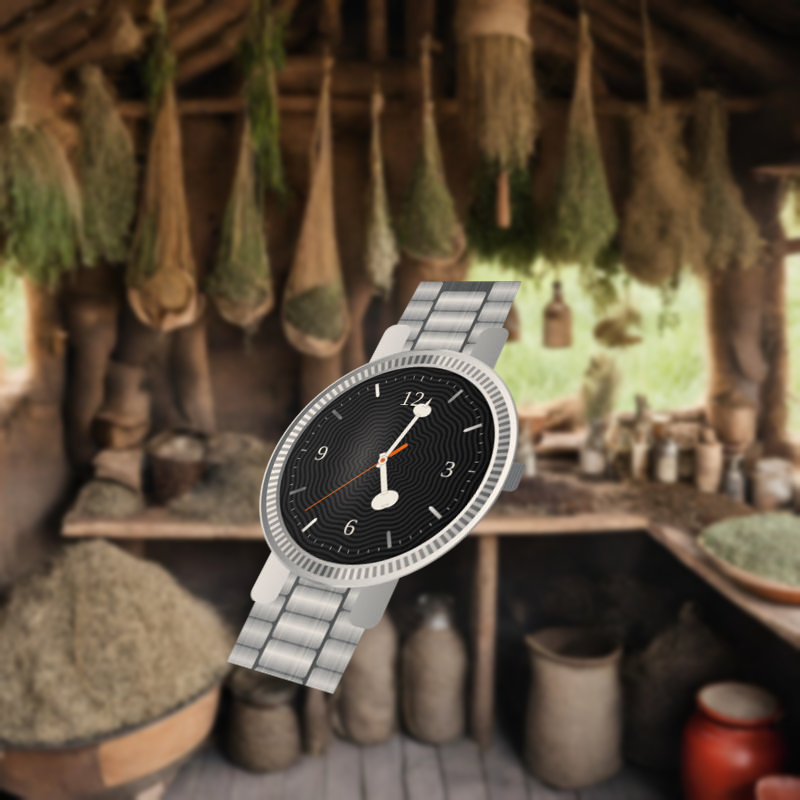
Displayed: 5h02m37s
